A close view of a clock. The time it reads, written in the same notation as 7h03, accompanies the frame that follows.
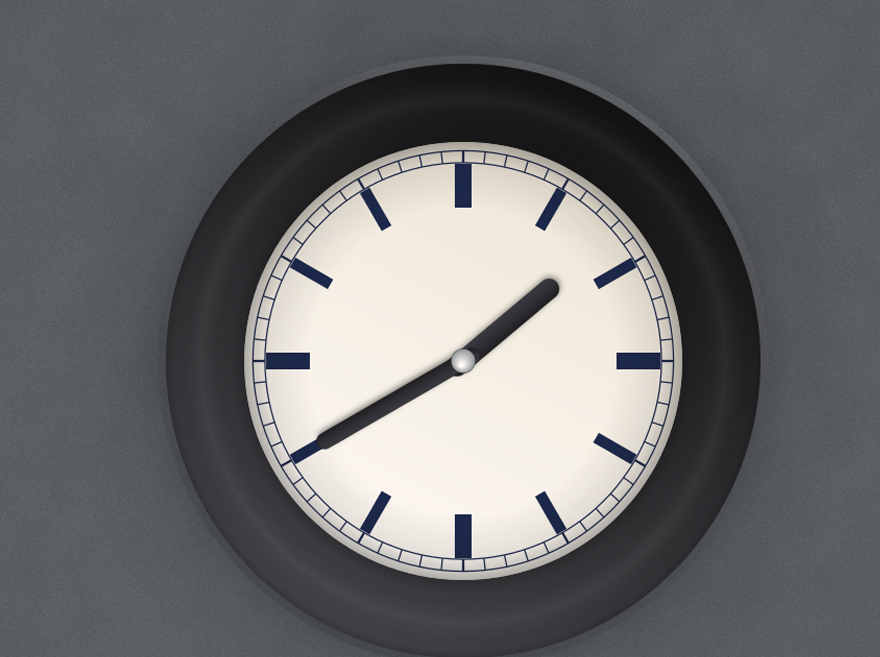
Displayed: 1h40
